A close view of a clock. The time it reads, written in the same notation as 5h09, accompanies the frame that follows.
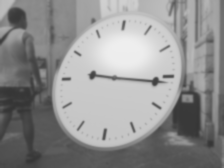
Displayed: 9h16
